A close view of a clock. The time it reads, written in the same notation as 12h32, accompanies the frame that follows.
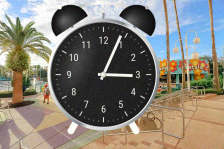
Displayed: 3h04
